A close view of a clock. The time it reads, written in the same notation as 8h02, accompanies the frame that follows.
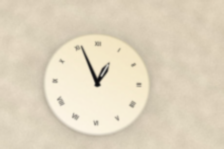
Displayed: 12h56
